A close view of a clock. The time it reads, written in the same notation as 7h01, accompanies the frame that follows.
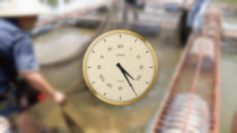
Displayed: 4h25
